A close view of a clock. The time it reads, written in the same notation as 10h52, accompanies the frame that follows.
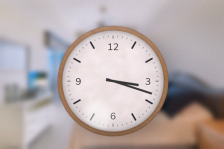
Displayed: 3h18
